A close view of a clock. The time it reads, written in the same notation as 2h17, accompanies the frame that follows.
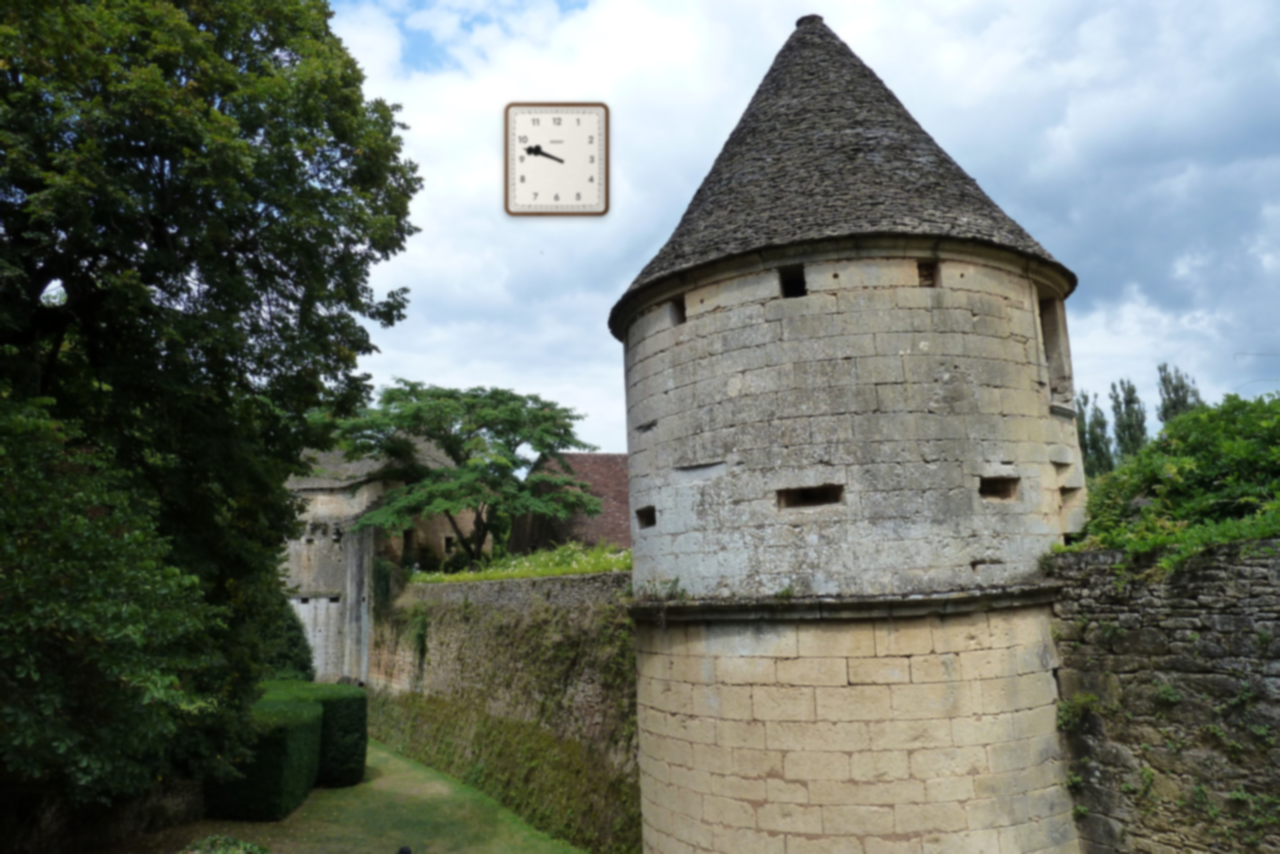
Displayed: 9h48
